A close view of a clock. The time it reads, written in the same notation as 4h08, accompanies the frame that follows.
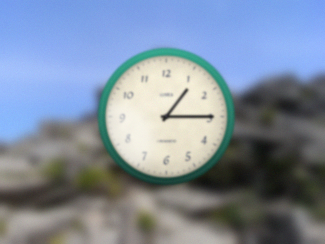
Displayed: 1h15
